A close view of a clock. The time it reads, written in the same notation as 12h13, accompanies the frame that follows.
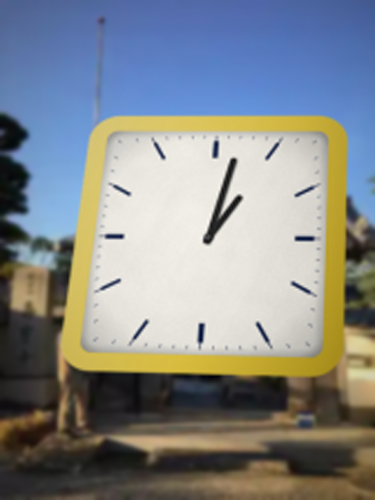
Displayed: 1h02
